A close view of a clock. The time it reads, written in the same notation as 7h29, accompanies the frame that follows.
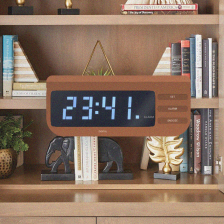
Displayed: 23h41
